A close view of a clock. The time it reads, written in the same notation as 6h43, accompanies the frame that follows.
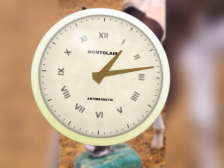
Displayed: 1h13
